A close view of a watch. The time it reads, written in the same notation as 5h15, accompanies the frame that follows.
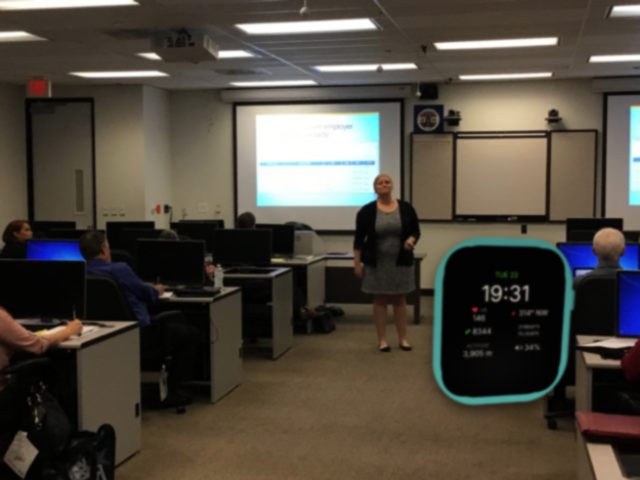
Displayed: 19h31
